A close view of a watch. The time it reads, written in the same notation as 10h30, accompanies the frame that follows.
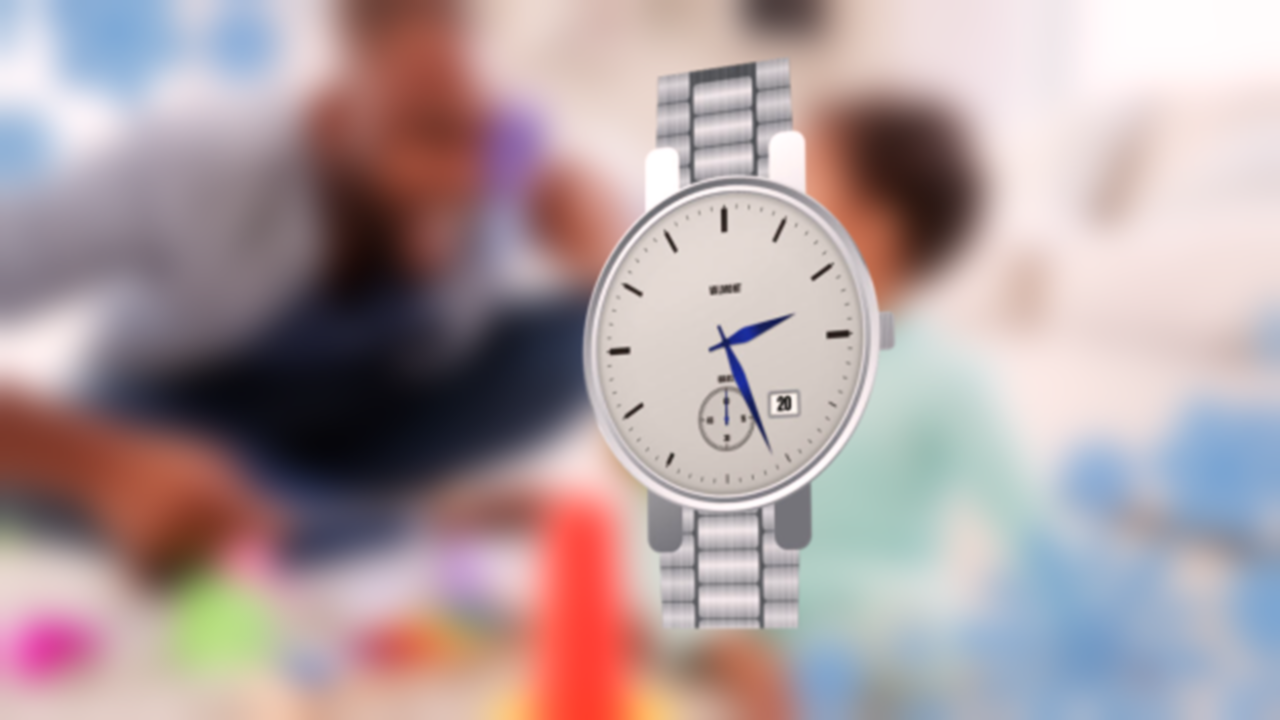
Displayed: 2h26
